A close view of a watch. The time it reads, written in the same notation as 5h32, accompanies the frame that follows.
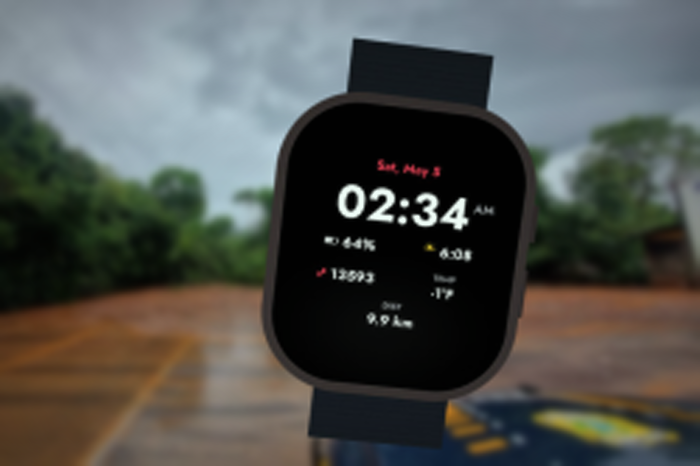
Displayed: 2h34
